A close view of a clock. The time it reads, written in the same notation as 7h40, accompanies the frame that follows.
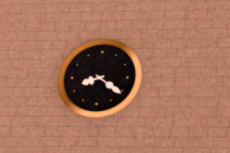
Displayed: 8h21
